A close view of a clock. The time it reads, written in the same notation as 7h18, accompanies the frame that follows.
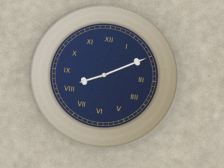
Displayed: 8h10
